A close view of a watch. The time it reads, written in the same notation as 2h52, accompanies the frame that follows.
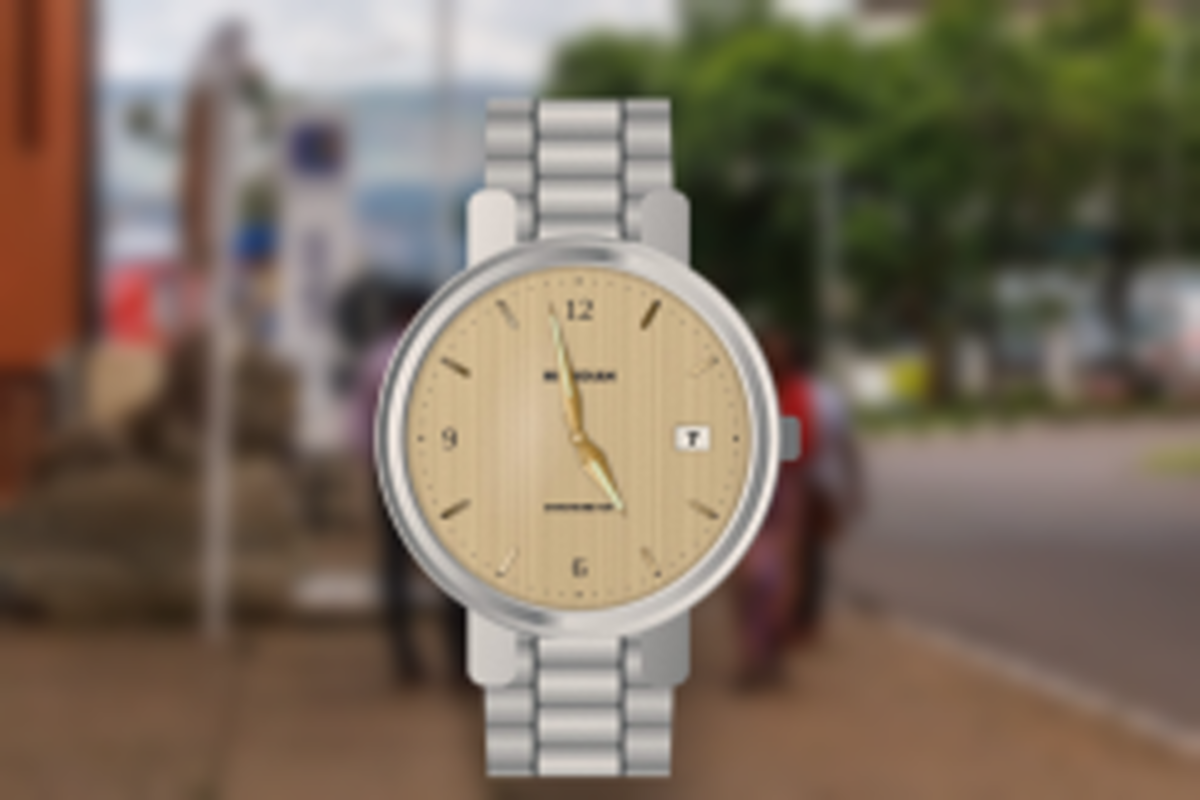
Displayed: 4h58
